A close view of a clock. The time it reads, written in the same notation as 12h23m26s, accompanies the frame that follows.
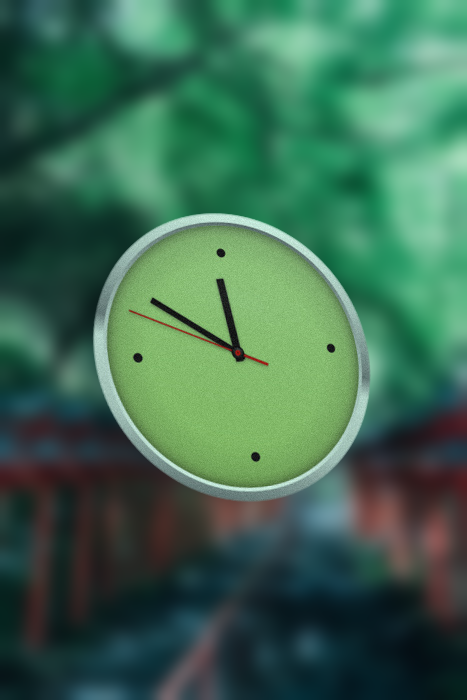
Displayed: 11h50m49s
